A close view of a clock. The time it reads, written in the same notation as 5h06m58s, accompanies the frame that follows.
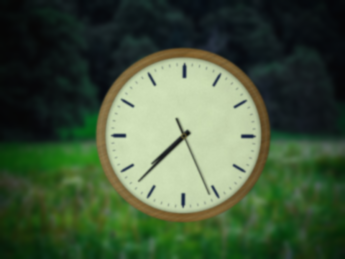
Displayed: 7h37m26s
